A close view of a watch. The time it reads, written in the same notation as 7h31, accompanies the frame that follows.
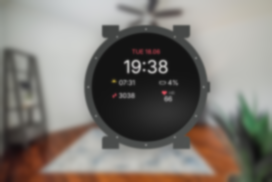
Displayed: 19h38
